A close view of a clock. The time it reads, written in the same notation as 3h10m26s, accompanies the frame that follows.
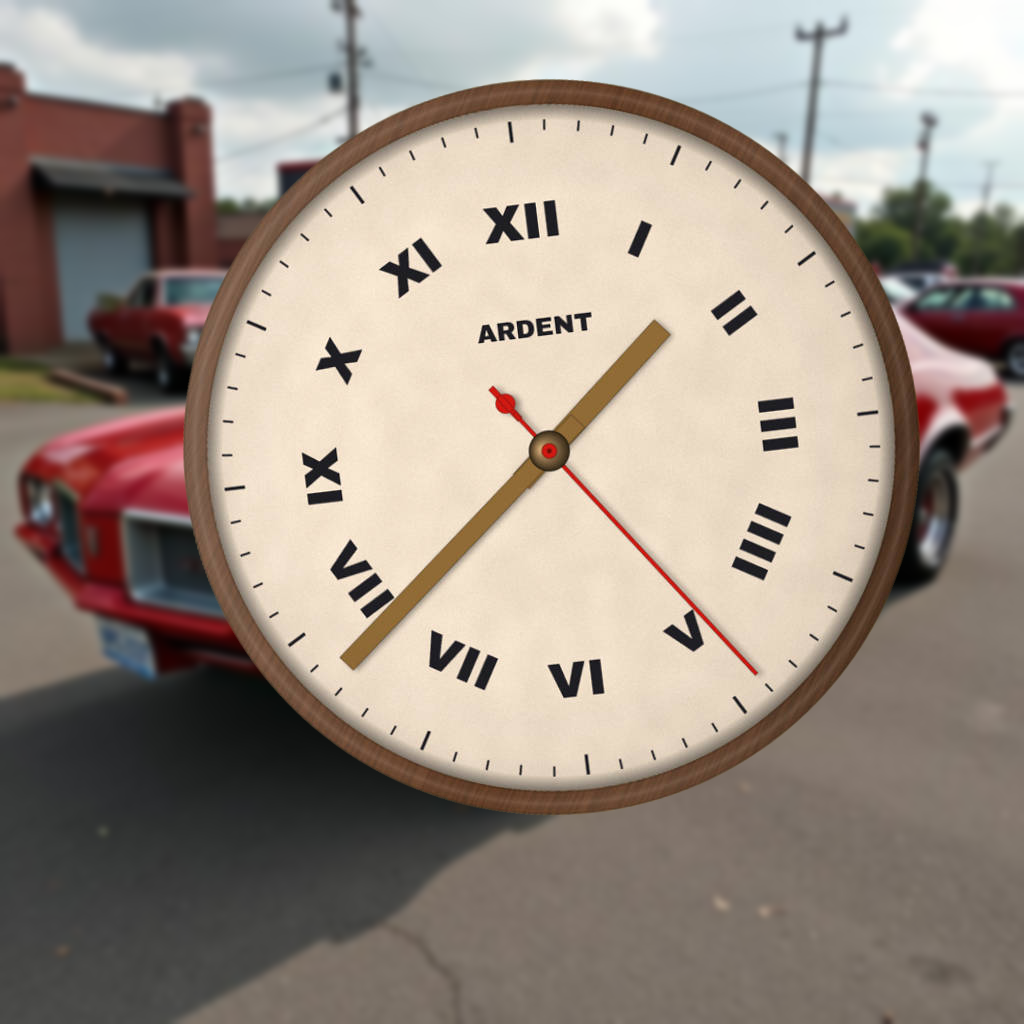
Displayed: 1h38m24s
